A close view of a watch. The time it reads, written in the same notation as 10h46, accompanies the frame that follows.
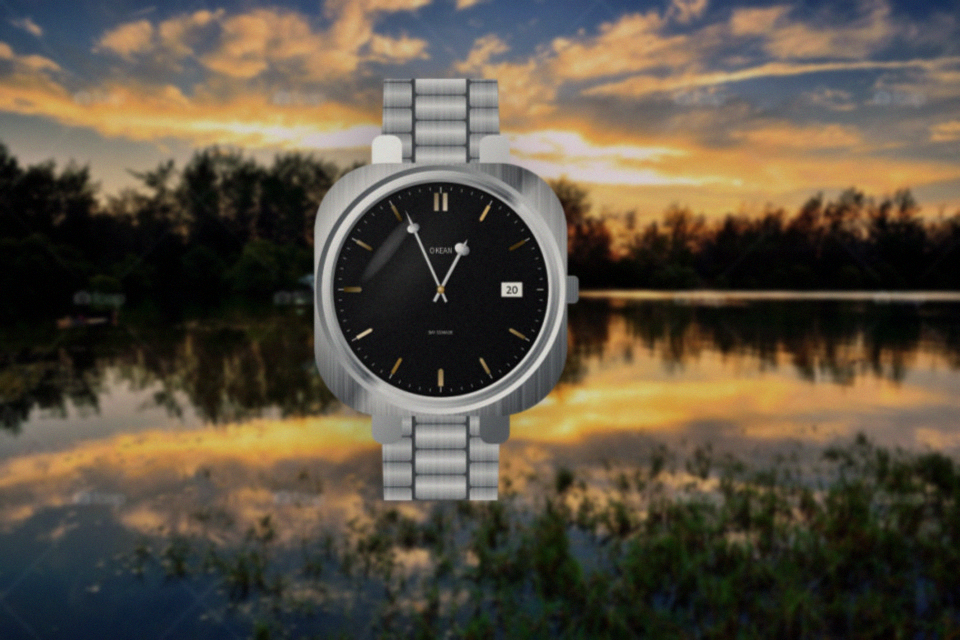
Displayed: 12h56
